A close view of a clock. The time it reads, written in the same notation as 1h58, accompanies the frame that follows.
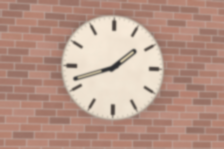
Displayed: 1h42
